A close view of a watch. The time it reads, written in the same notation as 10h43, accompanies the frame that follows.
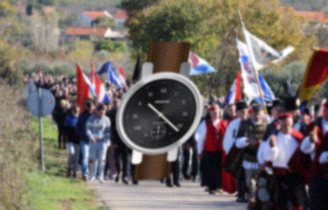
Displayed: 10h22
